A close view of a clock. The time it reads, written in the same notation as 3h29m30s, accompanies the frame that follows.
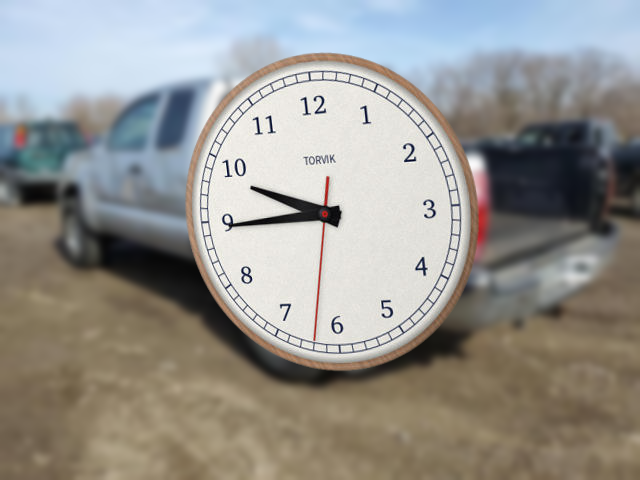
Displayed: 9h44m32s
